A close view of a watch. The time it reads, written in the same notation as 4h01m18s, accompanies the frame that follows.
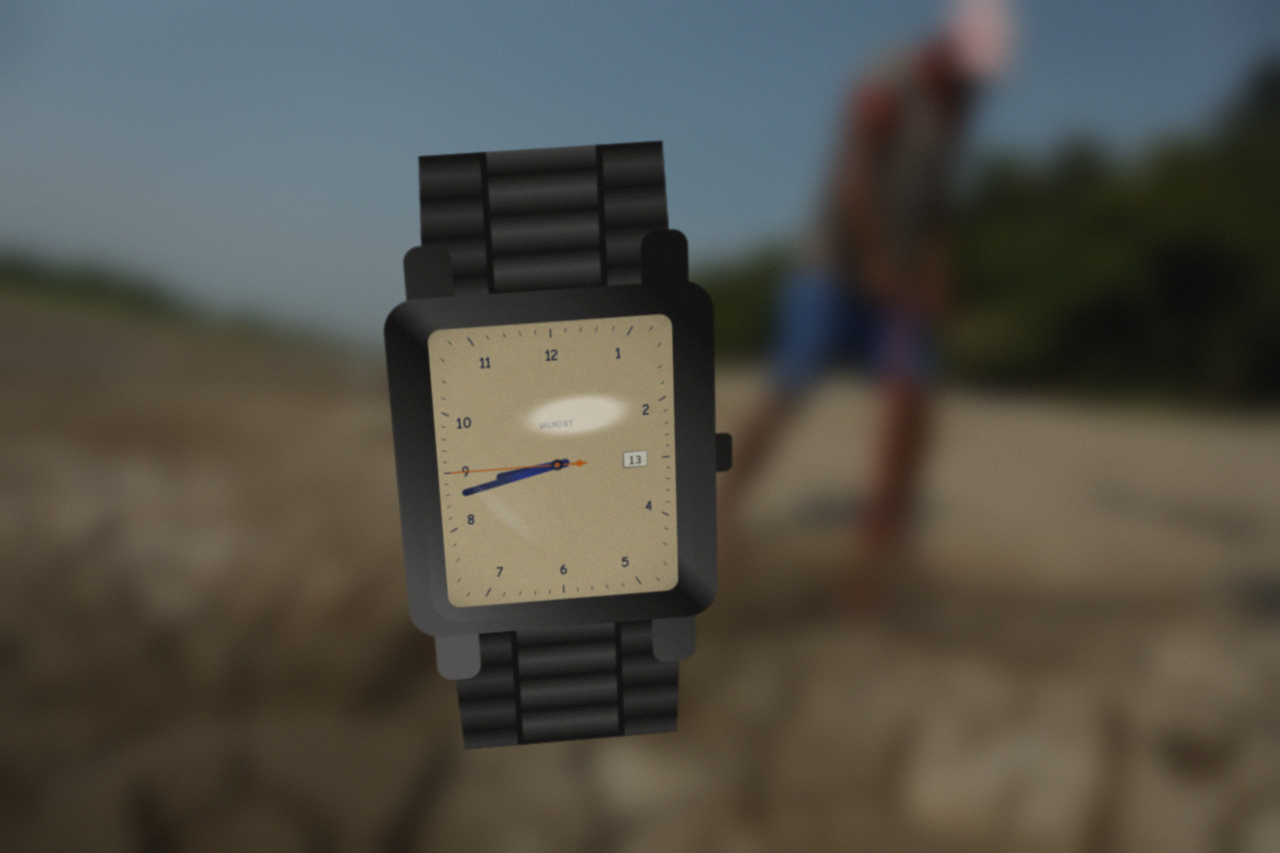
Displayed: 8h42m45s
